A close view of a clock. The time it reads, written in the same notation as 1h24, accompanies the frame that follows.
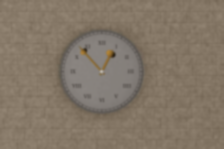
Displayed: 12h53
